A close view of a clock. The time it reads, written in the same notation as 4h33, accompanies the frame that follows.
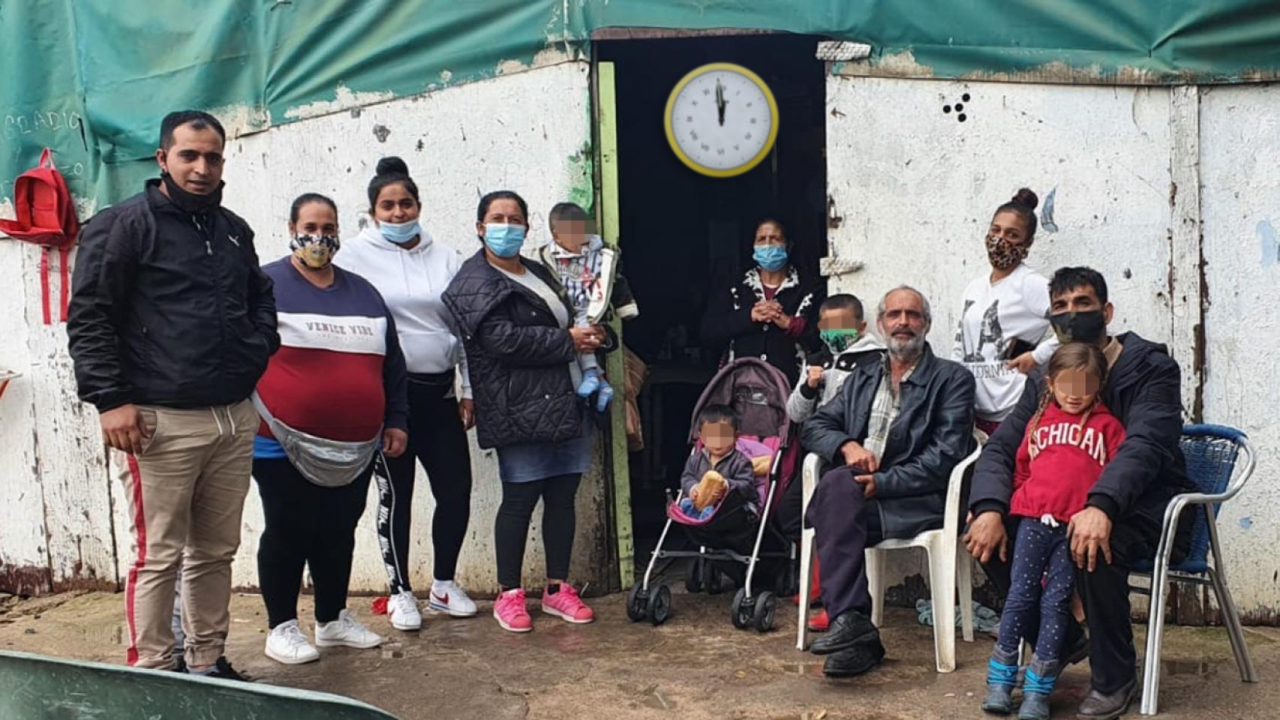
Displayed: 11h59
